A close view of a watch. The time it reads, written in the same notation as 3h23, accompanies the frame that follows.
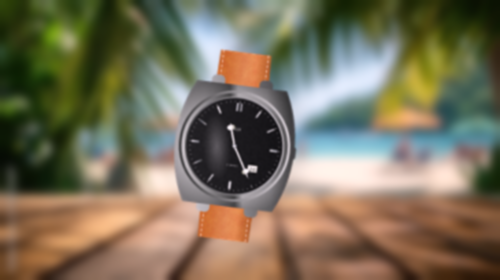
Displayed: 11h25
